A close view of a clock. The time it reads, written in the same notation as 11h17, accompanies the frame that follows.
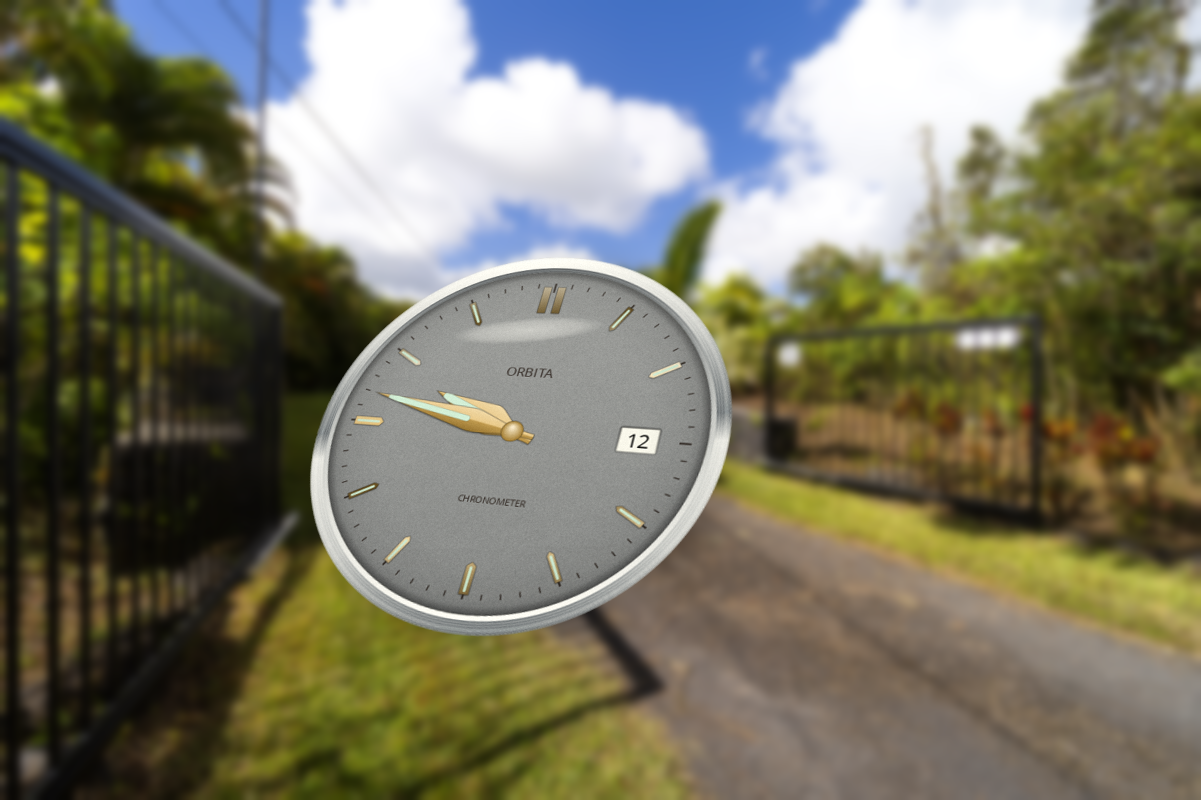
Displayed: 9h47
